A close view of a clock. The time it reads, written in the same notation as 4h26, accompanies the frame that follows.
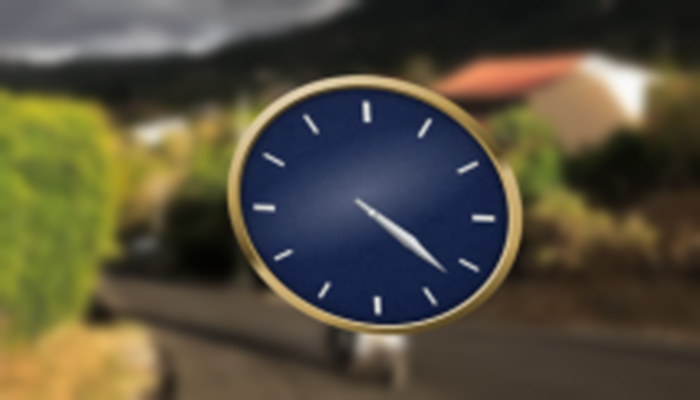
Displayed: 4h22
